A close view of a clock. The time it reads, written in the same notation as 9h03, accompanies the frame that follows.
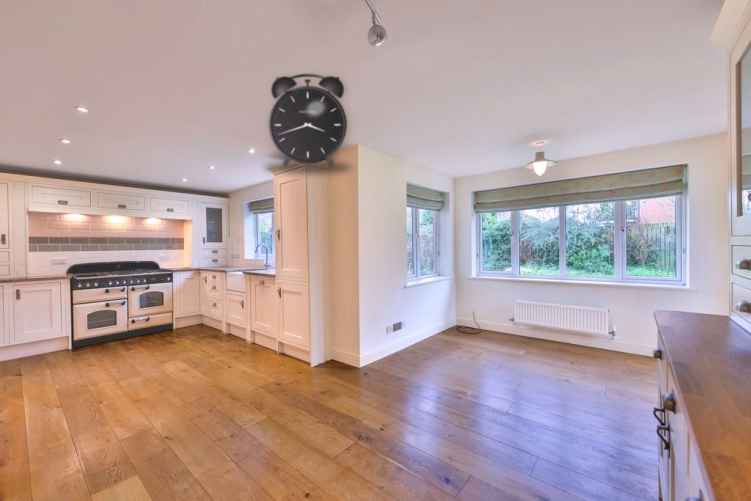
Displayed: 3h42
